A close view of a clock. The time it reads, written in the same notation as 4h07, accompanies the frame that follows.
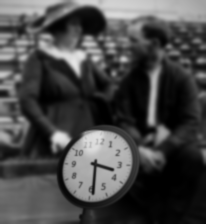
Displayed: 3h29
